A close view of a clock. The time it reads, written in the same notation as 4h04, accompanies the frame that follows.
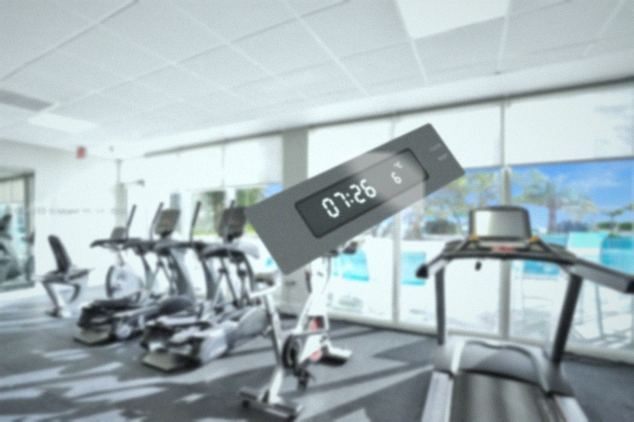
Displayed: 7h26
